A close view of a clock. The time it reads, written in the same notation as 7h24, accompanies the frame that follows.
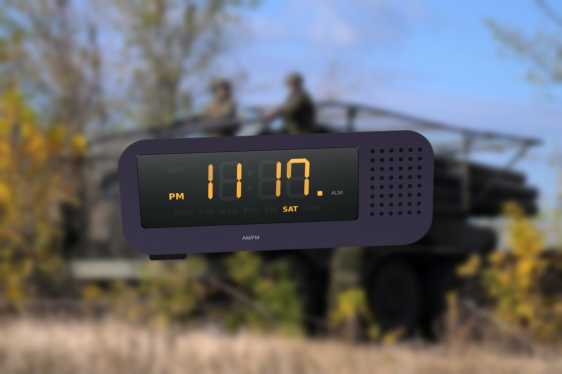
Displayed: 11h17
